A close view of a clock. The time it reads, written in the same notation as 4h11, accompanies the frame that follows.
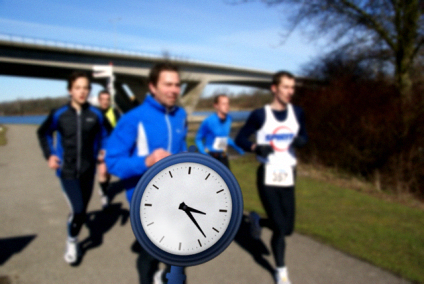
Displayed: 3h23
